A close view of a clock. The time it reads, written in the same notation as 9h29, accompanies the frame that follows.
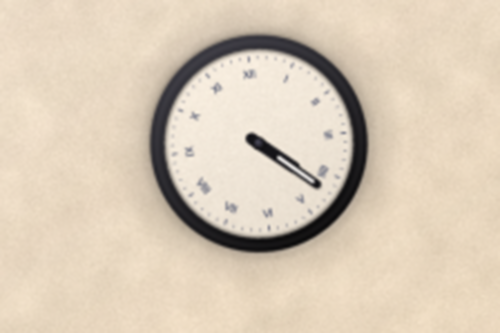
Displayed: 4h22
